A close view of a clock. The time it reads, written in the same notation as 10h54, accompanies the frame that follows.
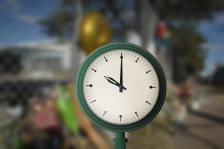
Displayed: 10h00
